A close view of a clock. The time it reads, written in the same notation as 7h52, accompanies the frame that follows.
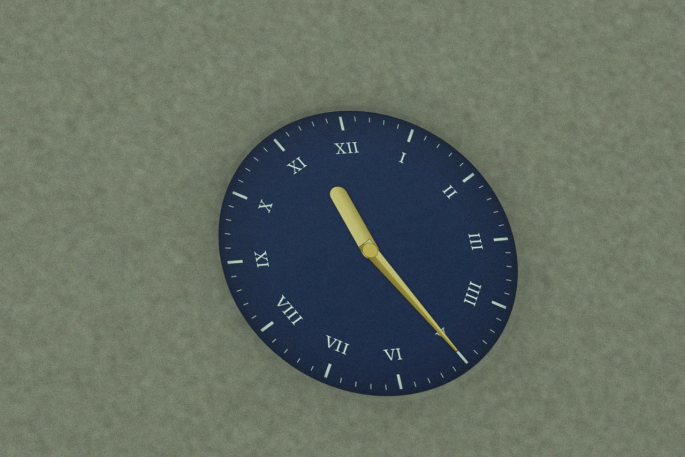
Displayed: 11h25
